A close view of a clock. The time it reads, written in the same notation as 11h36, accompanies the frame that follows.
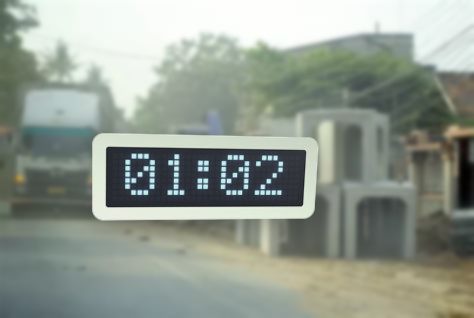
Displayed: 1h02
